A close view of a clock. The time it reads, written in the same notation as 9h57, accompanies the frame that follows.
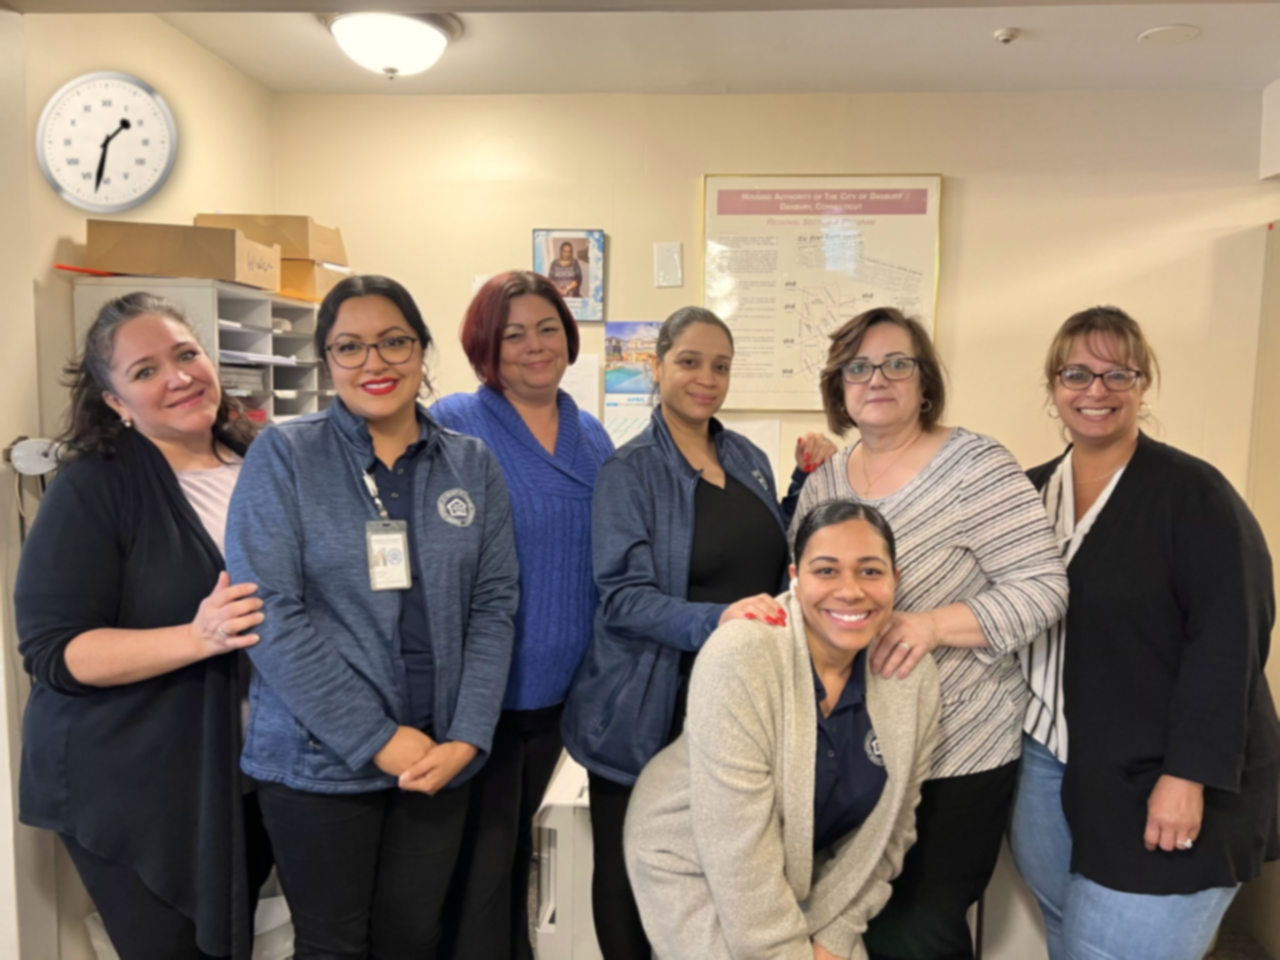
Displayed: 1h32
